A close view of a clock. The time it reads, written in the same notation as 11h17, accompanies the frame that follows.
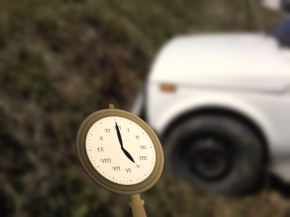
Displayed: 5h00
